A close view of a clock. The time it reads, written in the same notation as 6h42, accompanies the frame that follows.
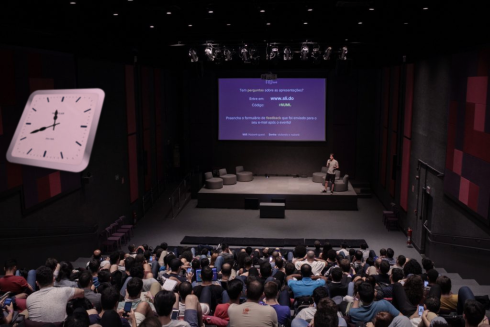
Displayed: 11h41
